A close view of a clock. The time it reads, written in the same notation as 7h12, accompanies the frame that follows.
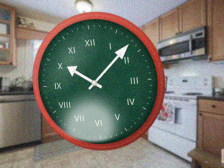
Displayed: 10h08
